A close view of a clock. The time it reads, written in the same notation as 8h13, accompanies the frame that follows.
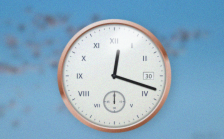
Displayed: 12h18
